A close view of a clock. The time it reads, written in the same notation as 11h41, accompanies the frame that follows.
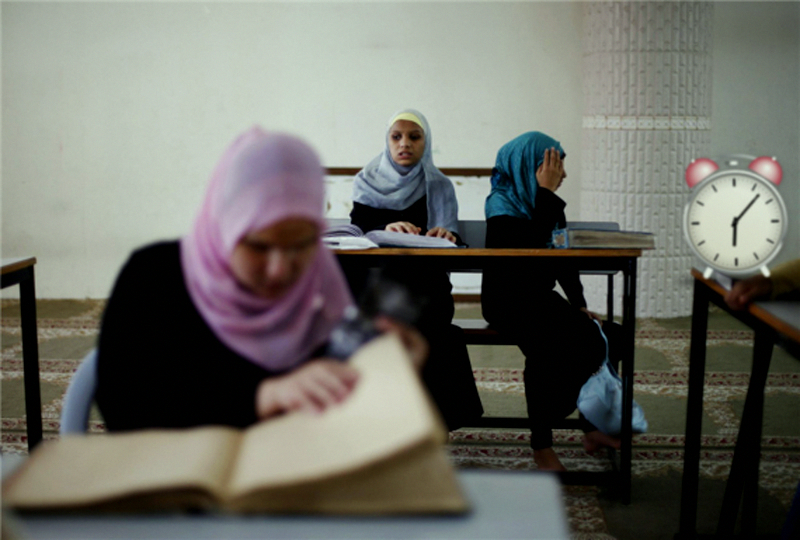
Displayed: 6h07
